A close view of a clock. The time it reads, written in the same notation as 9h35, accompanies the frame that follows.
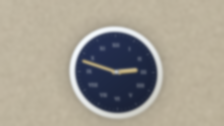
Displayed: 2h48
